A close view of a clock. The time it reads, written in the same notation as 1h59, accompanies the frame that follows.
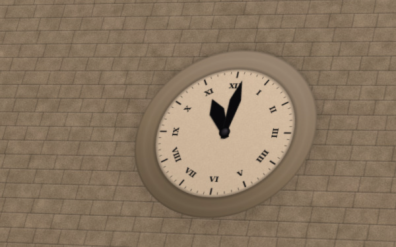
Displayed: 11h01
